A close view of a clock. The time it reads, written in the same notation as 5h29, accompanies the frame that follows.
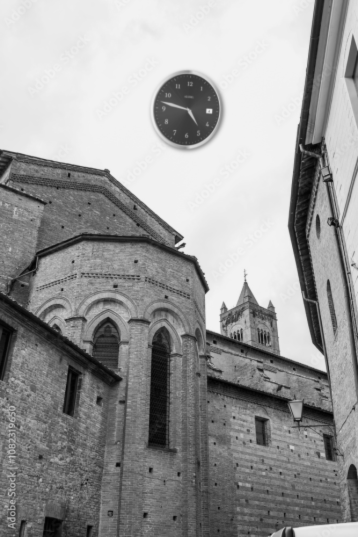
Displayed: 4h47
